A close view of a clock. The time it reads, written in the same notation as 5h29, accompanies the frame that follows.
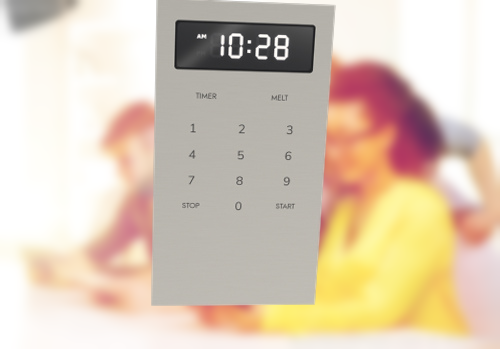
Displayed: 10h28
